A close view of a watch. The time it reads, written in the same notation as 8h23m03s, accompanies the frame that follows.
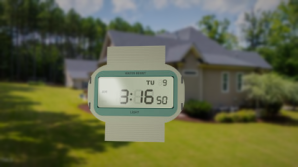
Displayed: 3h16m50s
